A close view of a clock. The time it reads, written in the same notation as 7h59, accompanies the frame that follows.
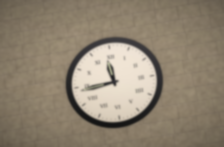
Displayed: 11h44
